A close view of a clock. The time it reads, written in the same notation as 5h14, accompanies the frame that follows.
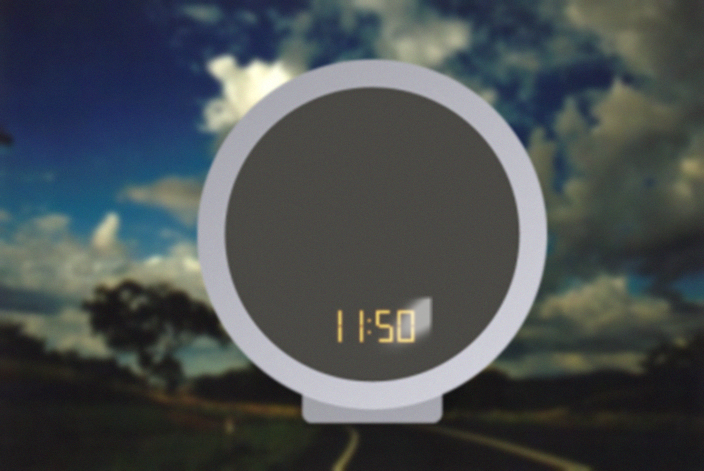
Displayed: 11h50
